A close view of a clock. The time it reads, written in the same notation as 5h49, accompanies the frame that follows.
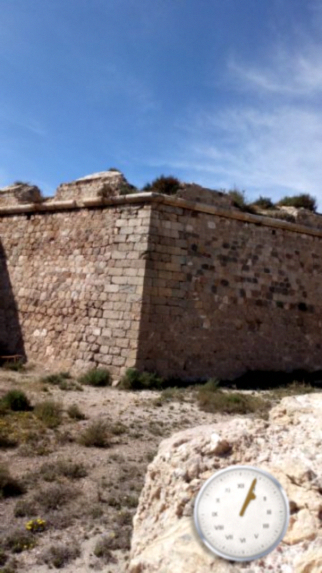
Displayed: 1h04
